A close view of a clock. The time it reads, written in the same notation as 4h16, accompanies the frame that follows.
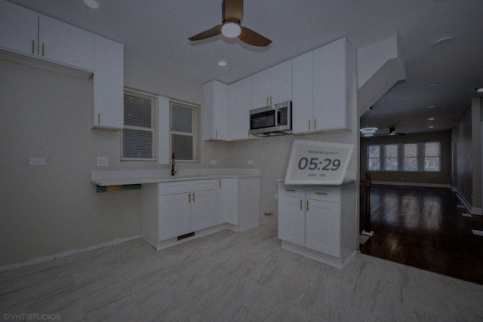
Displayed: 5h29
